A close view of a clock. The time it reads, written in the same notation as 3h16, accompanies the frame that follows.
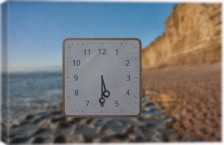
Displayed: 5h30
